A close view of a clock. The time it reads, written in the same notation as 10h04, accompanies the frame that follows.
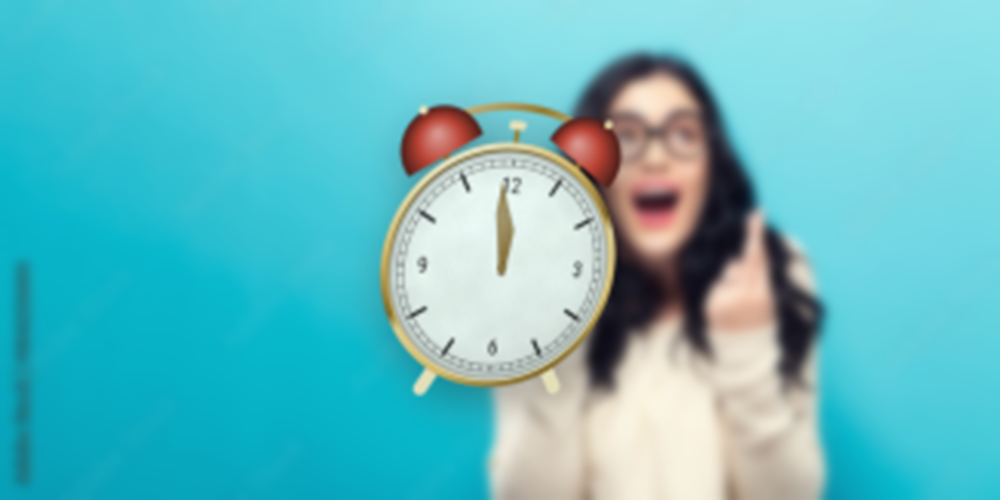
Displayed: 11h59
